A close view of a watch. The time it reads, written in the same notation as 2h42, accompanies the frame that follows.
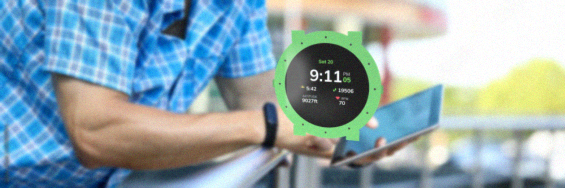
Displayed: 9h11
